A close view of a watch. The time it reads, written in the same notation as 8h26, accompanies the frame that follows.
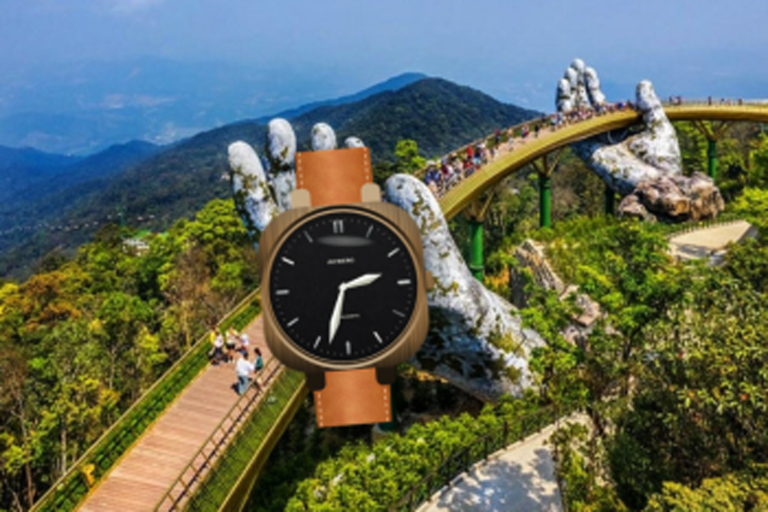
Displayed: 2h33
